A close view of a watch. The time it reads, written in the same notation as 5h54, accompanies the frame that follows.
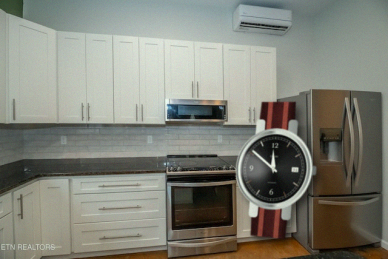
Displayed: 11h51
